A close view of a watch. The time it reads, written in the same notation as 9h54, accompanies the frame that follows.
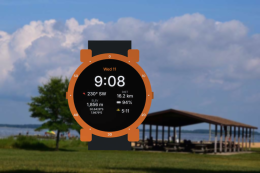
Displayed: 9h08
